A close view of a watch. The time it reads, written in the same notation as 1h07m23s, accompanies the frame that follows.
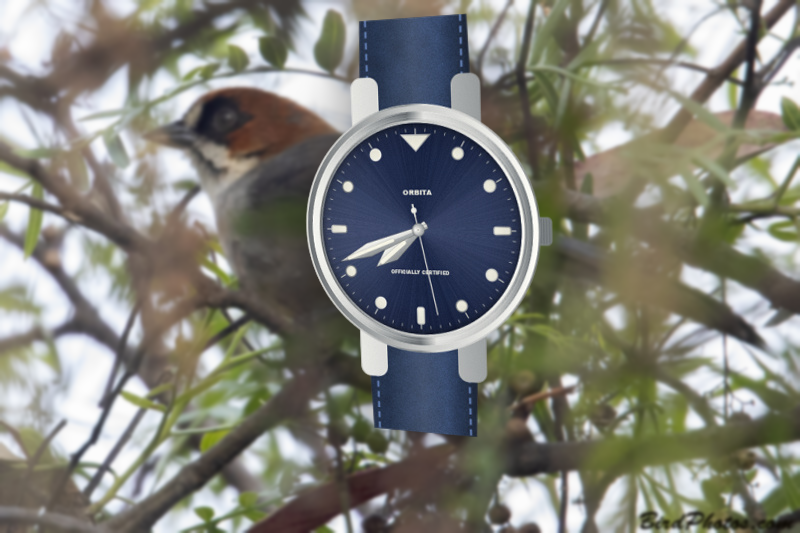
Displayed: 7h41m28s
